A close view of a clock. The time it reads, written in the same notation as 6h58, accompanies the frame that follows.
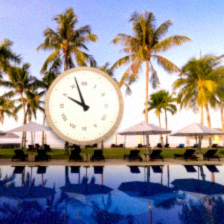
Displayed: 9h57
